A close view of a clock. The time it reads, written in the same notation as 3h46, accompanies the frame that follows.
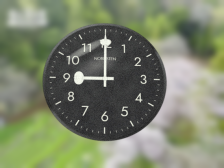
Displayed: 9h00
